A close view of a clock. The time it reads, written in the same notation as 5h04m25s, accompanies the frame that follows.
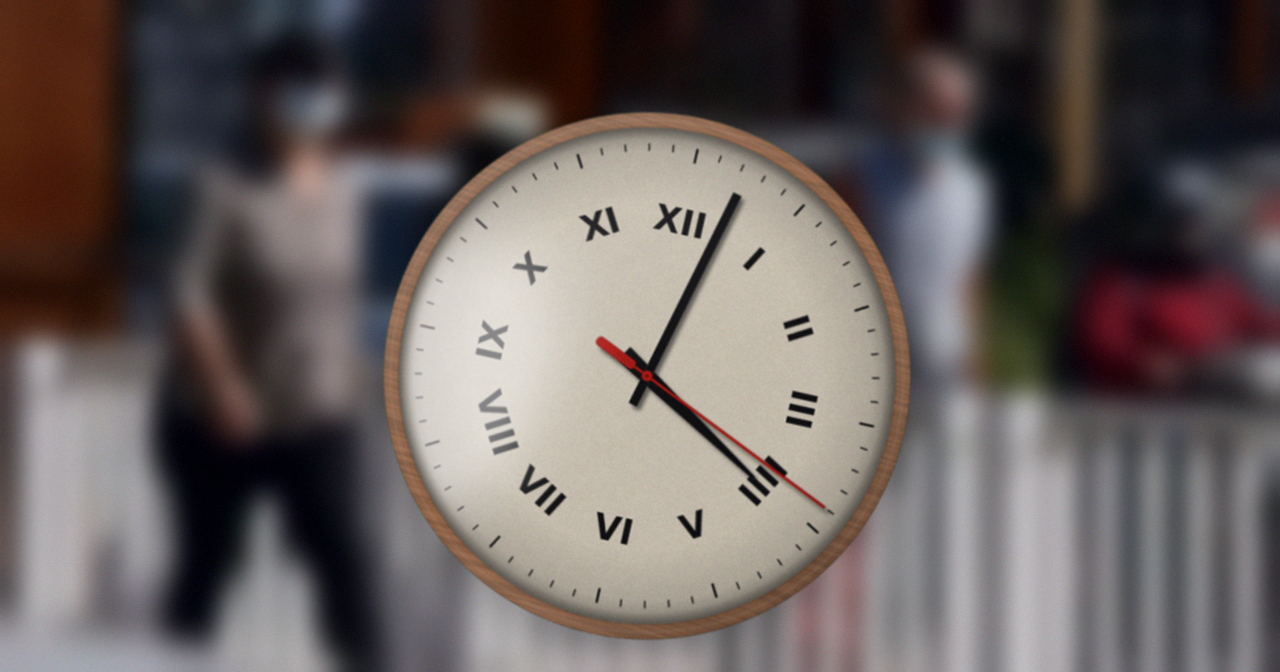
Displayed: 4h02m19s
